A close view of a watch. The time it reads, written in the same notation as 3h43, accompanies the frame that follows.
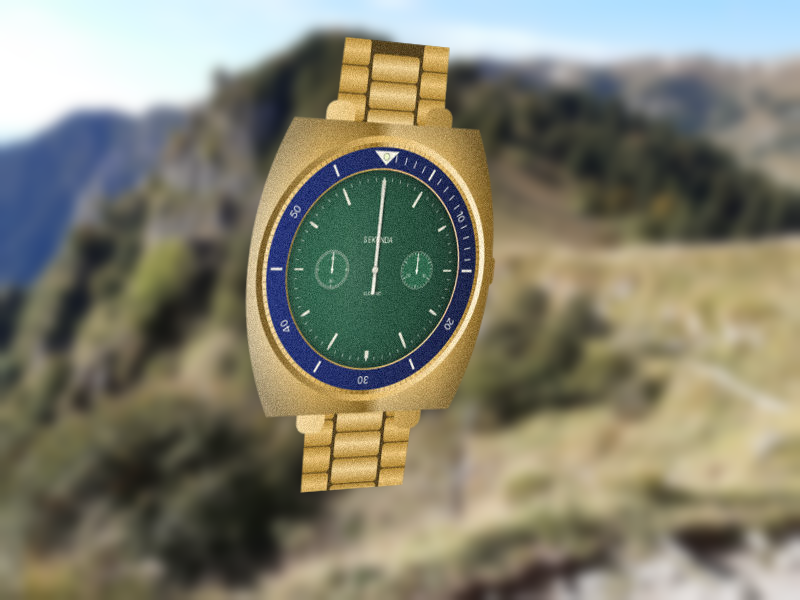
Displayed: 12h00
